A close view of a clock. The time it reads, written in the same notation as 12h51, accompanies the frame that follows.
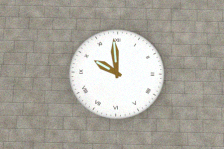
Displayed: 9h59
